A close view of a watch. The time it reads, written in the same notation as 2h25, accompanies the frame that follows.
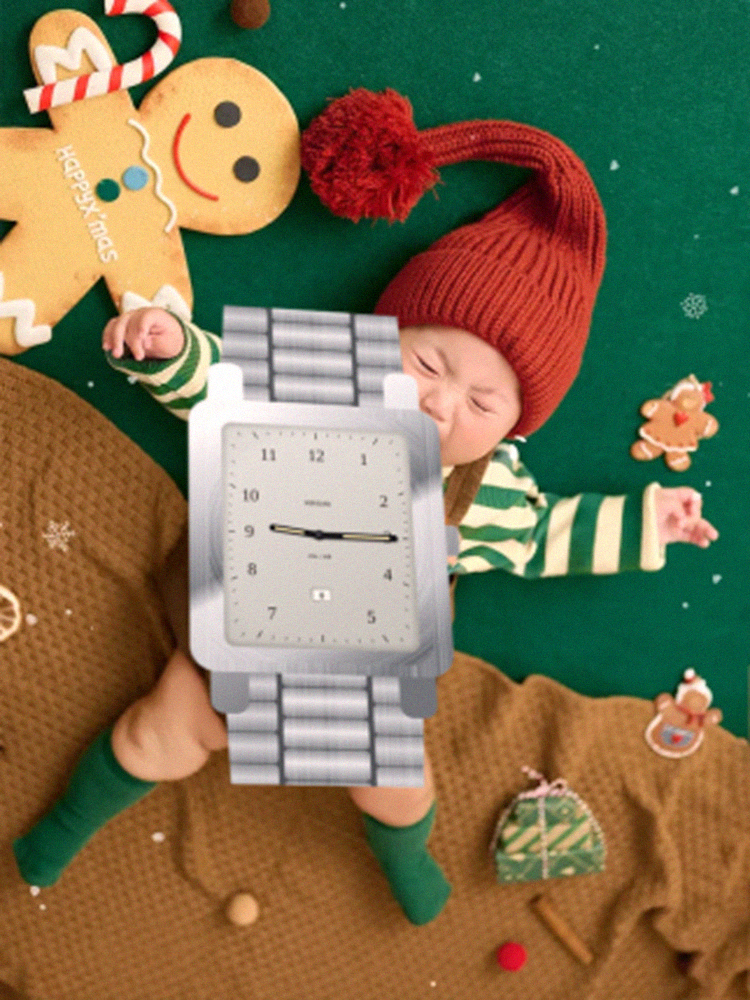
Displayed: 9h15
